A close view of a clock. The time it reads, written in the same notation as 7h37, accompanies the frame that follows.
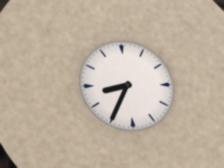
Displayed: 8h35
